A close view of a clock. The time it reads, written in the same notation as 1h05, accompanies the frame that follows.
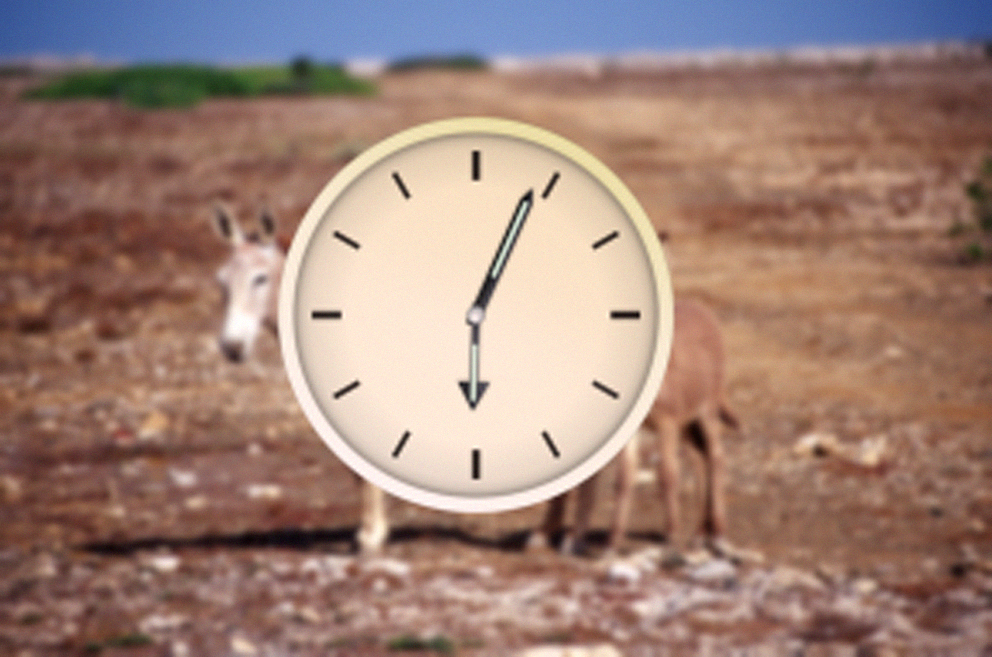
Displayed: 6h04
